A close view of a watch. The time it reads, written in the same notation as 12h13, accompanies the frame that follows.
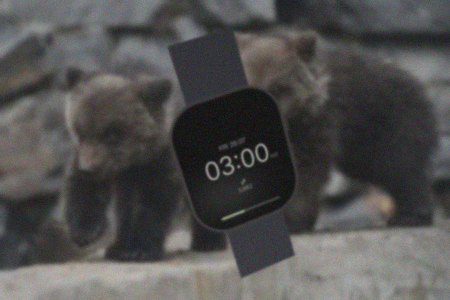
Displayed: 3h00
